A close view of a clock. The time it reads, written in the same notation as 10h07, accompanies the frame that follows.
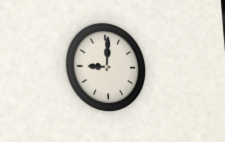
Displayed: 9h01
